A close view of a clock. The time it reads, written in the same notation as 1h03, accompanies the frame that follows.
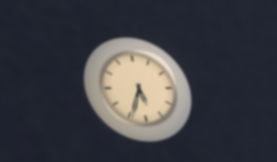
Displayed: 5h34
